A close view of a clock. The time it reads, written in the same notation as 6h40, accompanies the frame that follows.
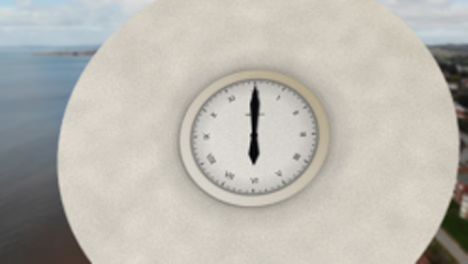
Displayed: 6h00
